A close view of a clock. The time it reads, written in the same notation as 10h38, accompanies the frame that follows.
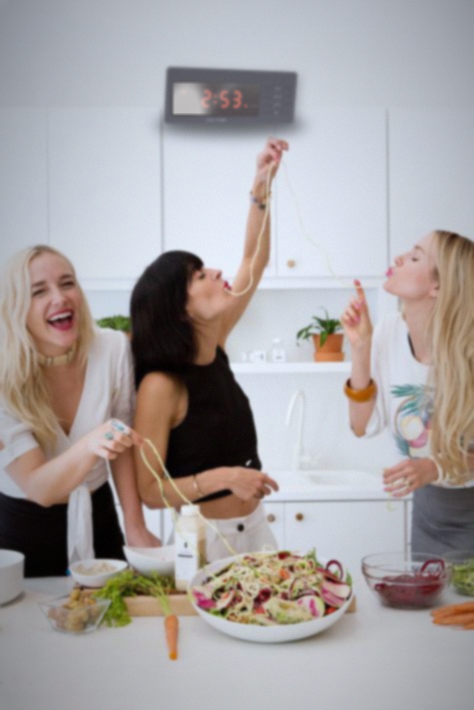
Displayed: 2h53
